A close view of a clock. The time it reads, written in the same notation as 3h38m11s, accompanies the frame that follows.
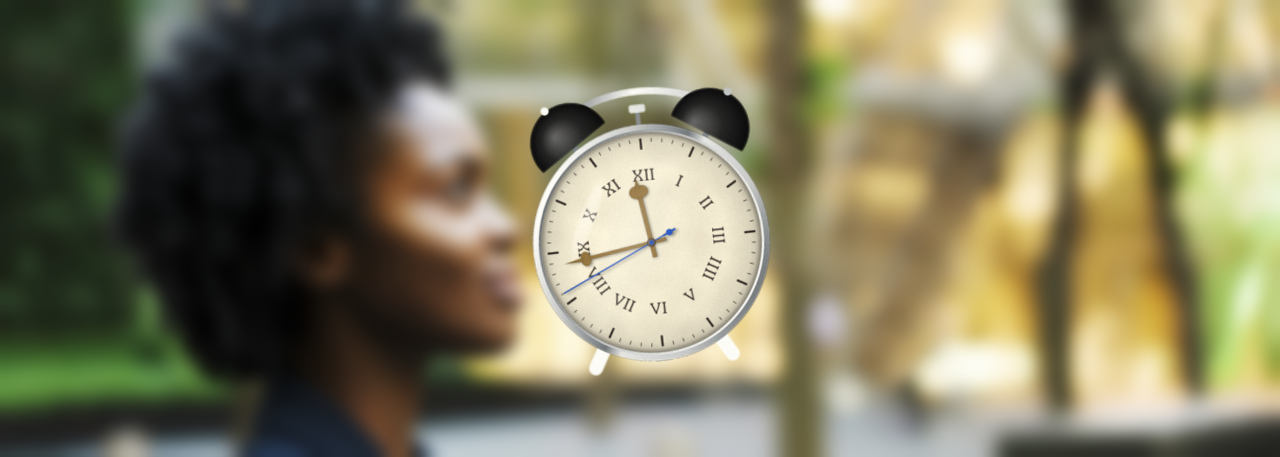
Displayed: 11h43m41s
